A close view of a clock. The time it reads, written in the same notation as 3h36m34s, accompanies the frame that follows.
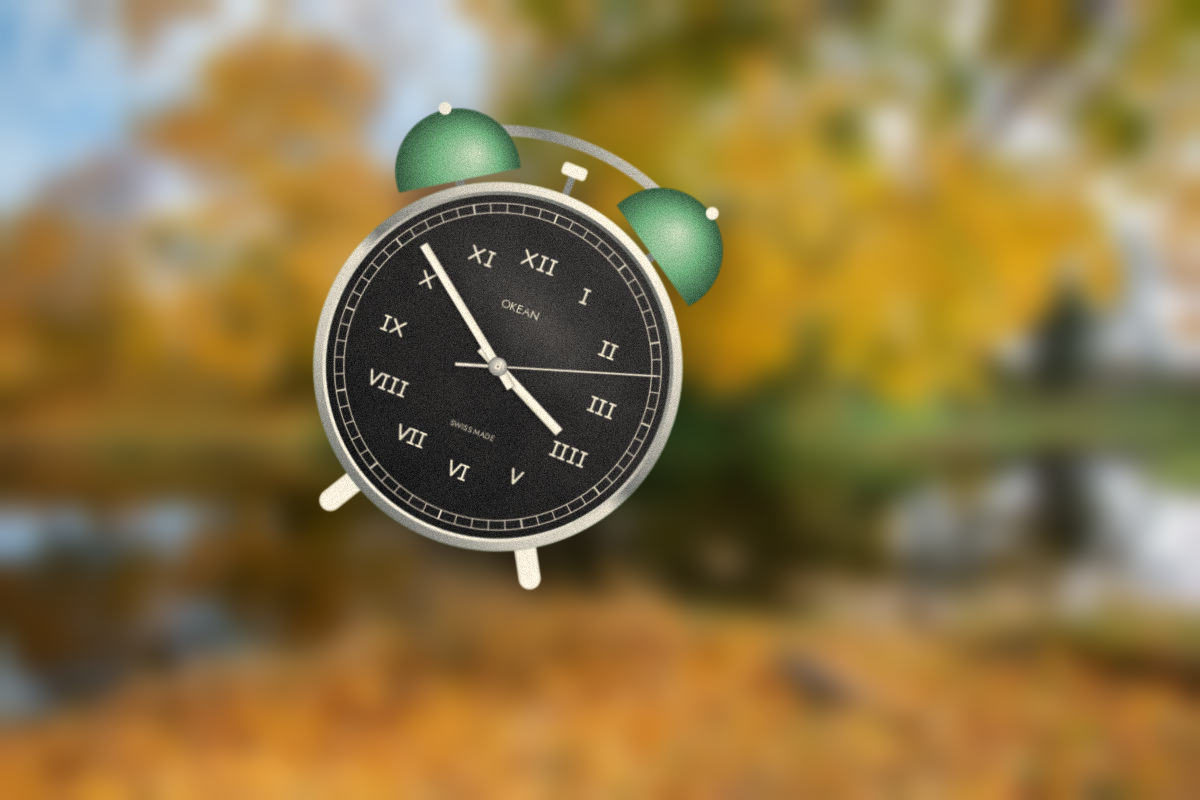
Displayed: 3h51m12s
